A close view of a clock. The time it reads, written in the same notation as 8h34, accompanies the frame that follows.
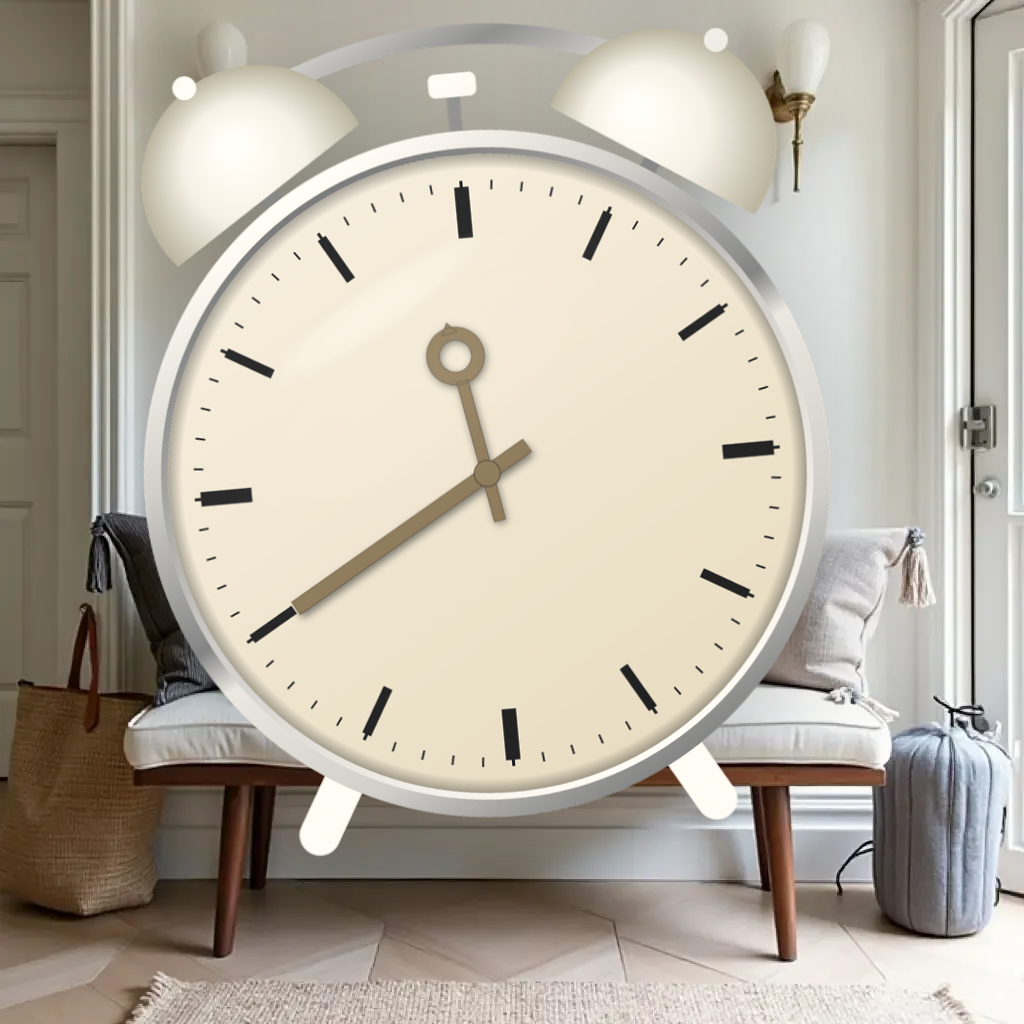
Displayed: 11h40
